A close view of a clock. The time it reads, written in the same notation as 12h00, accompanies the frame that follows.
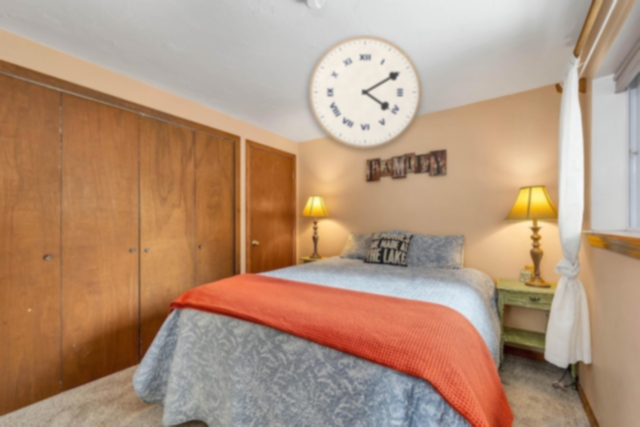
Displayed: 4h10
